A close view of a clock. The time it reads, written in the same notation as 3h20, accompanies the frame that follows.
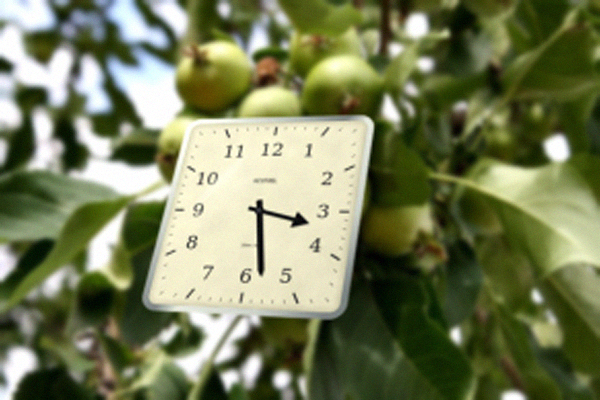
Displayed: 3h28
